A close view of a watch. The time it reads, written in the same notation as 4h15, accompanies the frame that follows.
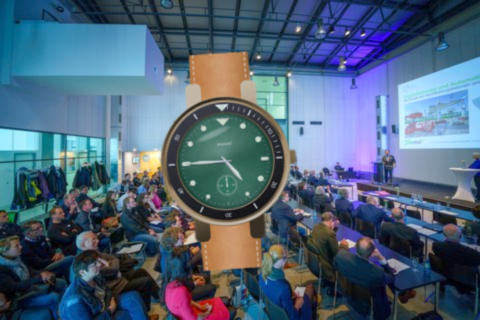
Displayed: 4h45
